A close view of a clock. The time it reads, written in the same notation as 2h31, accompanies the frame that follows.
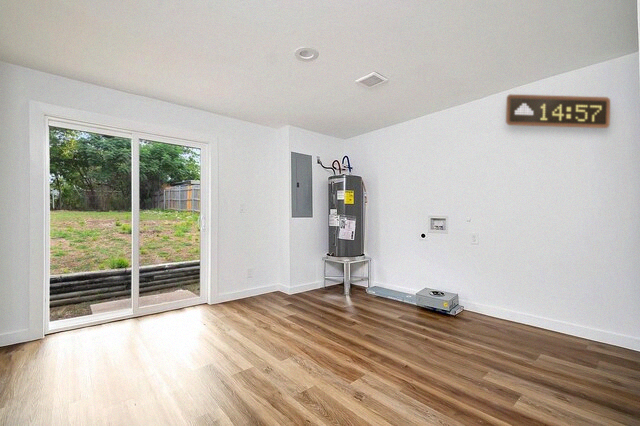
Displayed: 14h57
